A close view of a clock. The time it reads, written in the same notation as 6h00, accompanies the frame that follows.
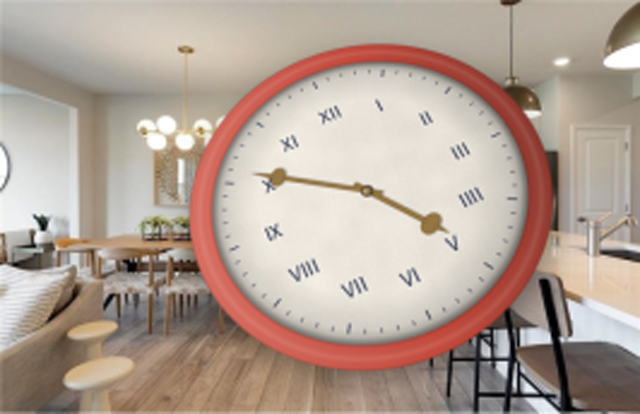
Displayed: 4h51
